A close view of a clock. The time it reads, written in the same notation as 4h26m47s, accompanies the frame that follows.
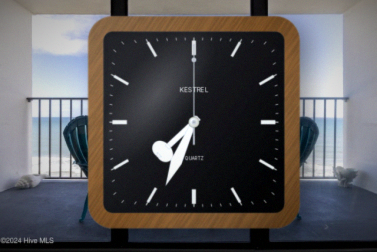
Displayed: 7h34m00s
